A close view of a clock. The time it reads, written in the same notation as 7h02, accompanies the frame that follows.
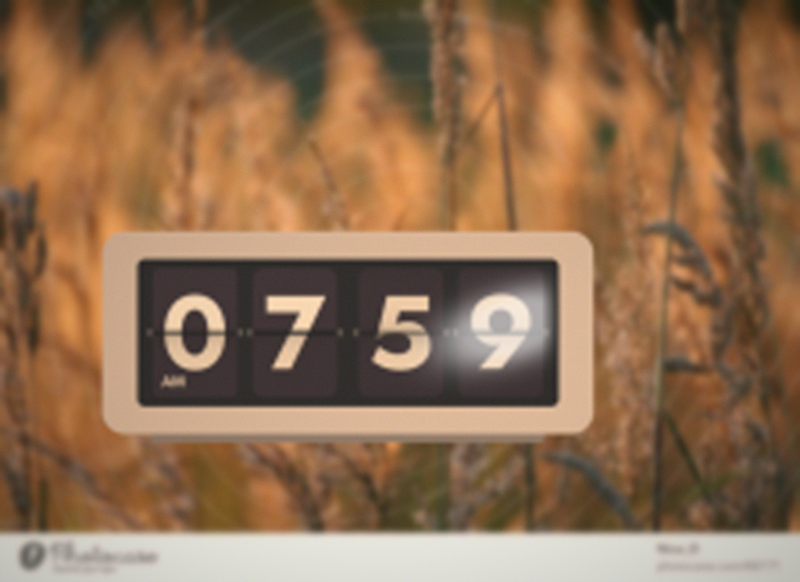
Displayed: 7h59
